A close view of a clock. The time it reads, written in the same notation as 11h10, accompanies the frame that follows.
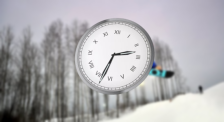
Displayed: 2h33
